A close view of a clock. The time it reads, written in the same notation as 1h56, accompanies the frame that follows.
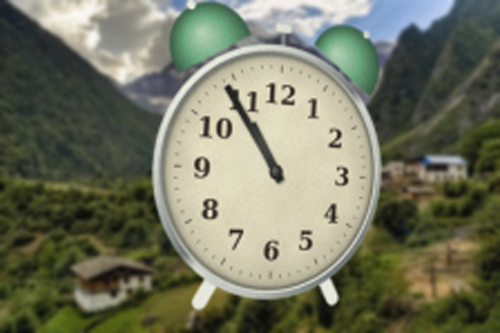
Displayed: 10h54
